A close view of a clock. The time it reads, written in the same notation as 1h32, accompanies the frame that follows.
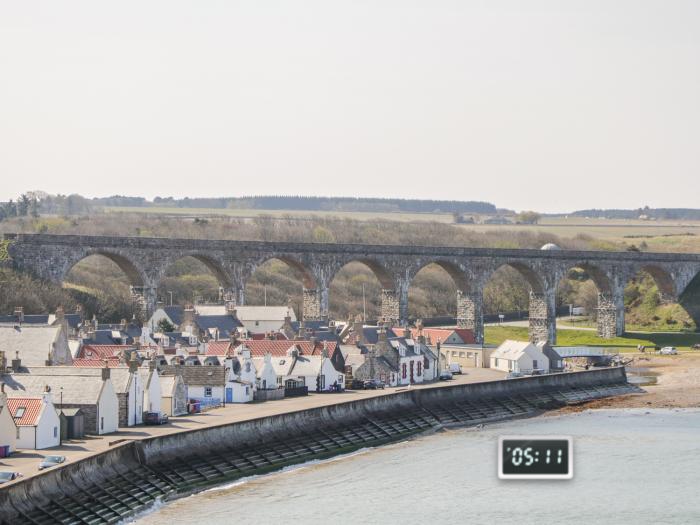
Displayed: 5h11
